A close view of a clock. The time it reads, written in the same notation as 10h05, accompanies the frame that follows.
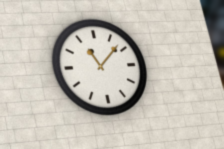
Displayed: 11h08
